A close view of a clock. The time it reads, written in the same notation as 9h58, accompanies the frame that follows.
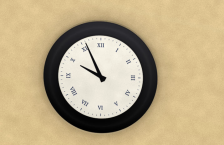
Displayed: 9h56
